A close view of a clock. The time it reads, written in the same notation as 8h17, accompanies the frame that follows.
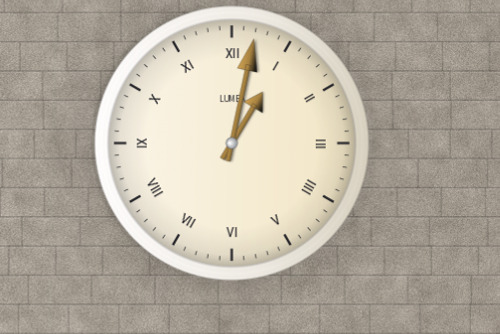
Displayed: 1h02
